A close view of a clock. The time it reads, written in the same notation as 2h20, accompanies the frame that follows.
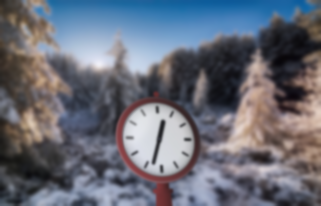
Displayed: 12h33
